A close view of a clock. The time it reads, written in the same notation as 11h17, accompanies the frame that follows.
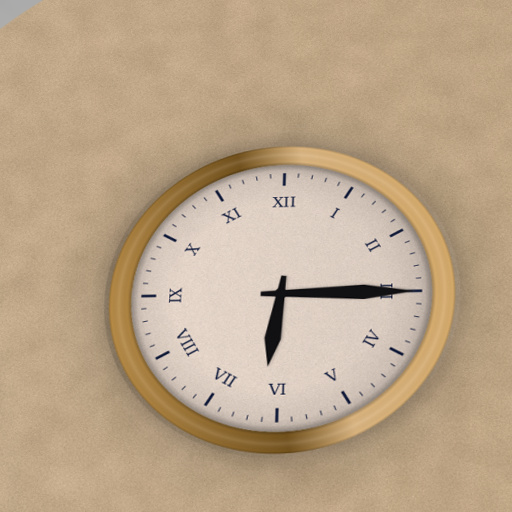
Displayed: 6h15
